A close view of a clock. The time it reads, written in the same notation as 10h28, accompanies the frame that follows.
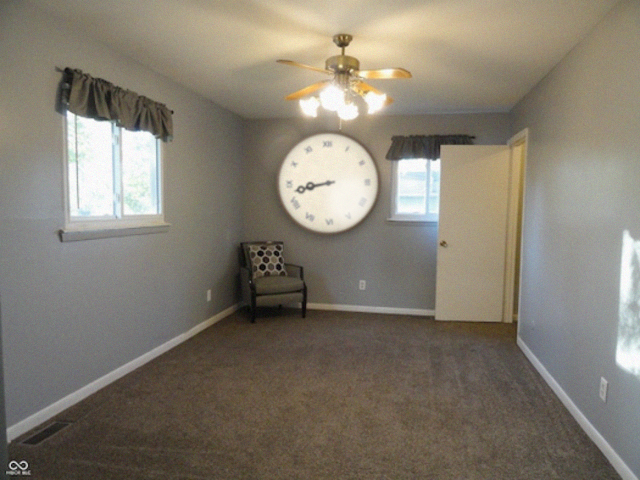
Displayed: 8h43
